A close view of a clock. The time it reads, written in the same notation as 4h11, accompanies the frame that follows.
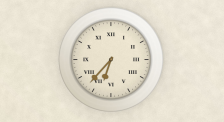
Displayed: 6h37
